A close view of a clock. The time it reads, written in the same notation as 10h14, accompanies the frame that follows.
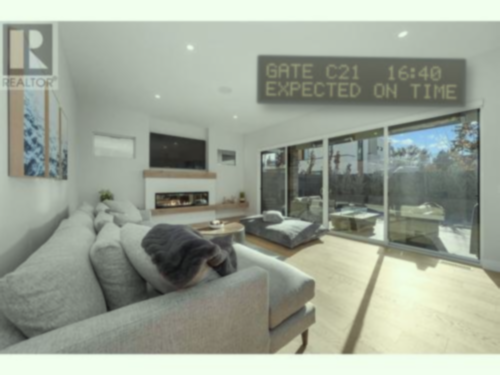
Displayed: 16h40
